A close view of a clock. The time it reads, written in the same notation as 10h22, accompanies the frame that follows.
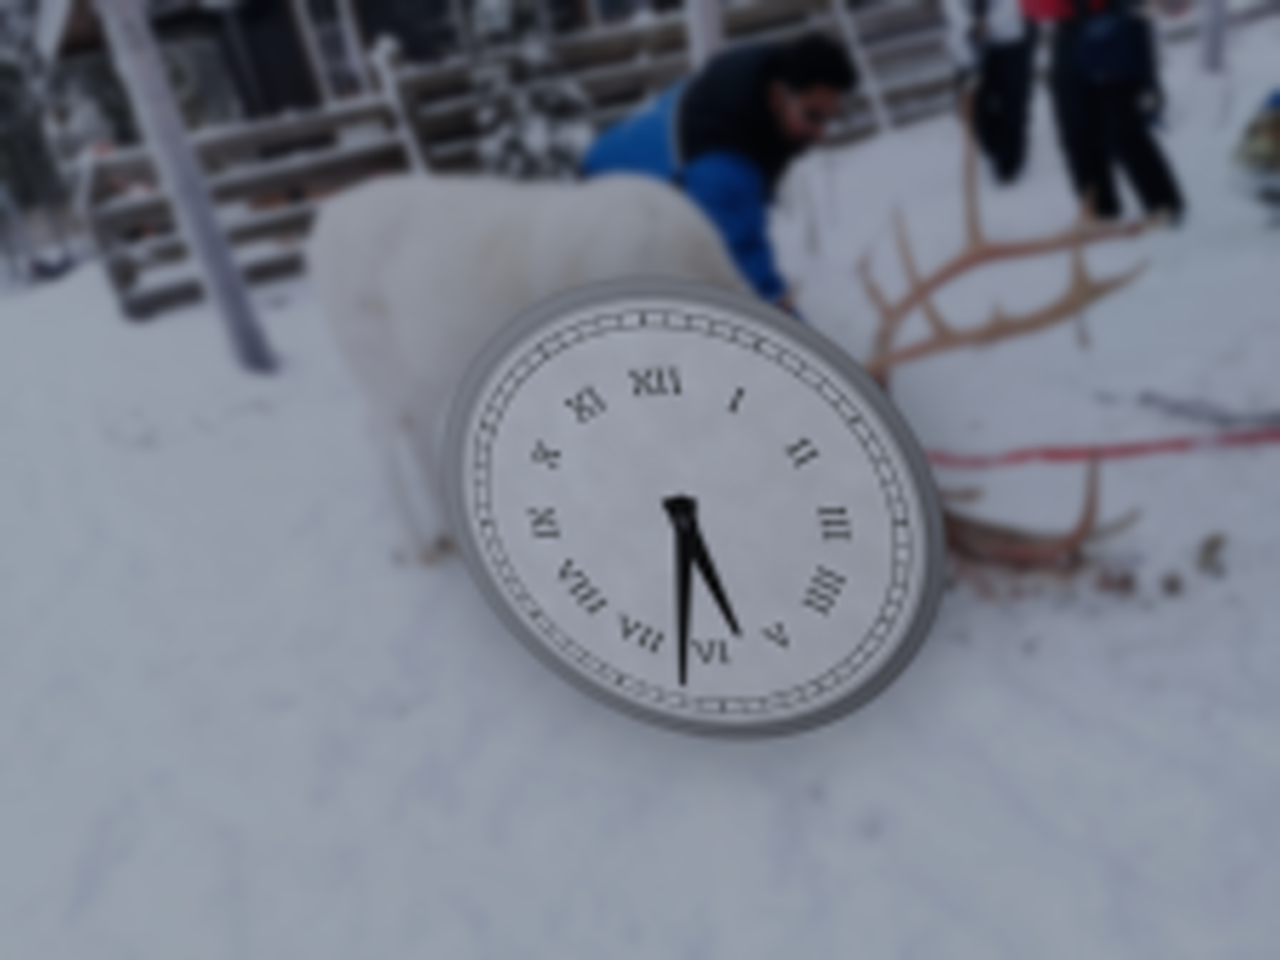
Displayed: 5h32
